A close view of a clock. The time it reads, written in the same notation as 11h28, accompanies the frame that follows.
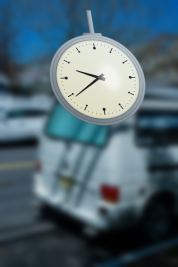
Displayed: 9h39
